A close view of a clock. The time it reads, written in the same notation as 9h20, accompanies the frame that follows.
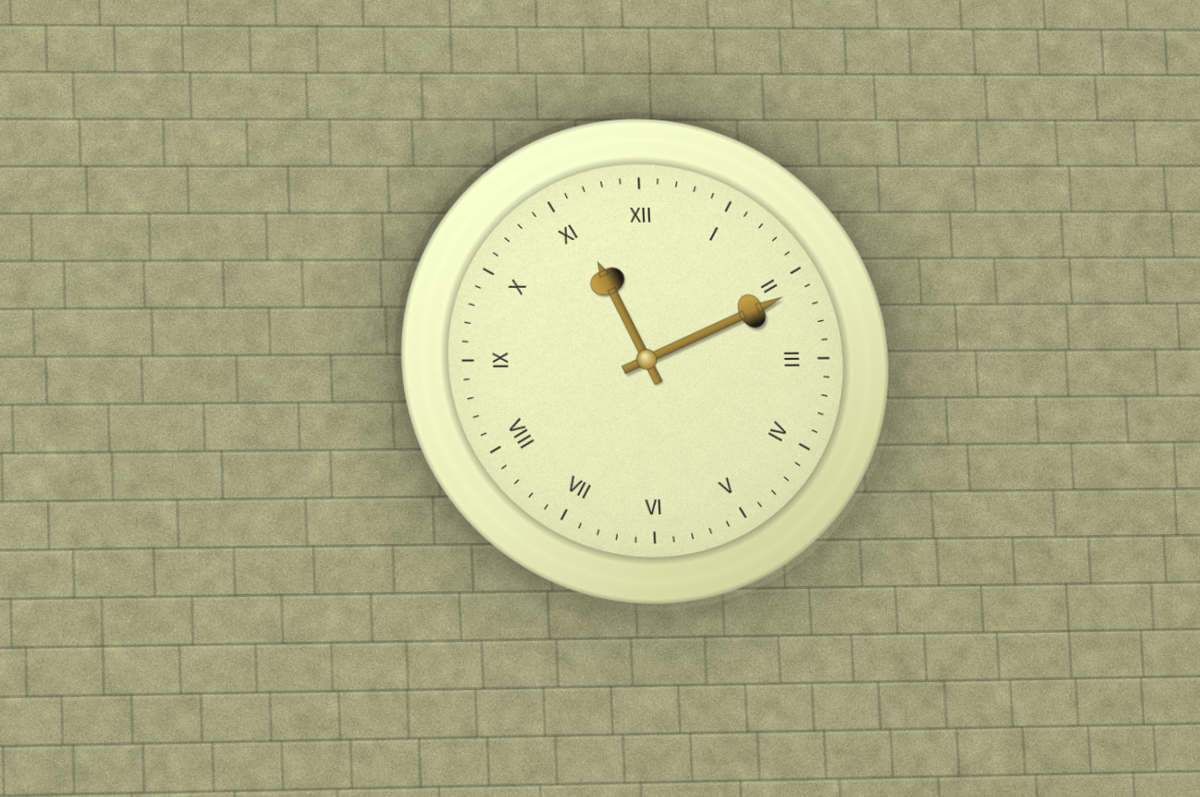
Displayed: 11h11
